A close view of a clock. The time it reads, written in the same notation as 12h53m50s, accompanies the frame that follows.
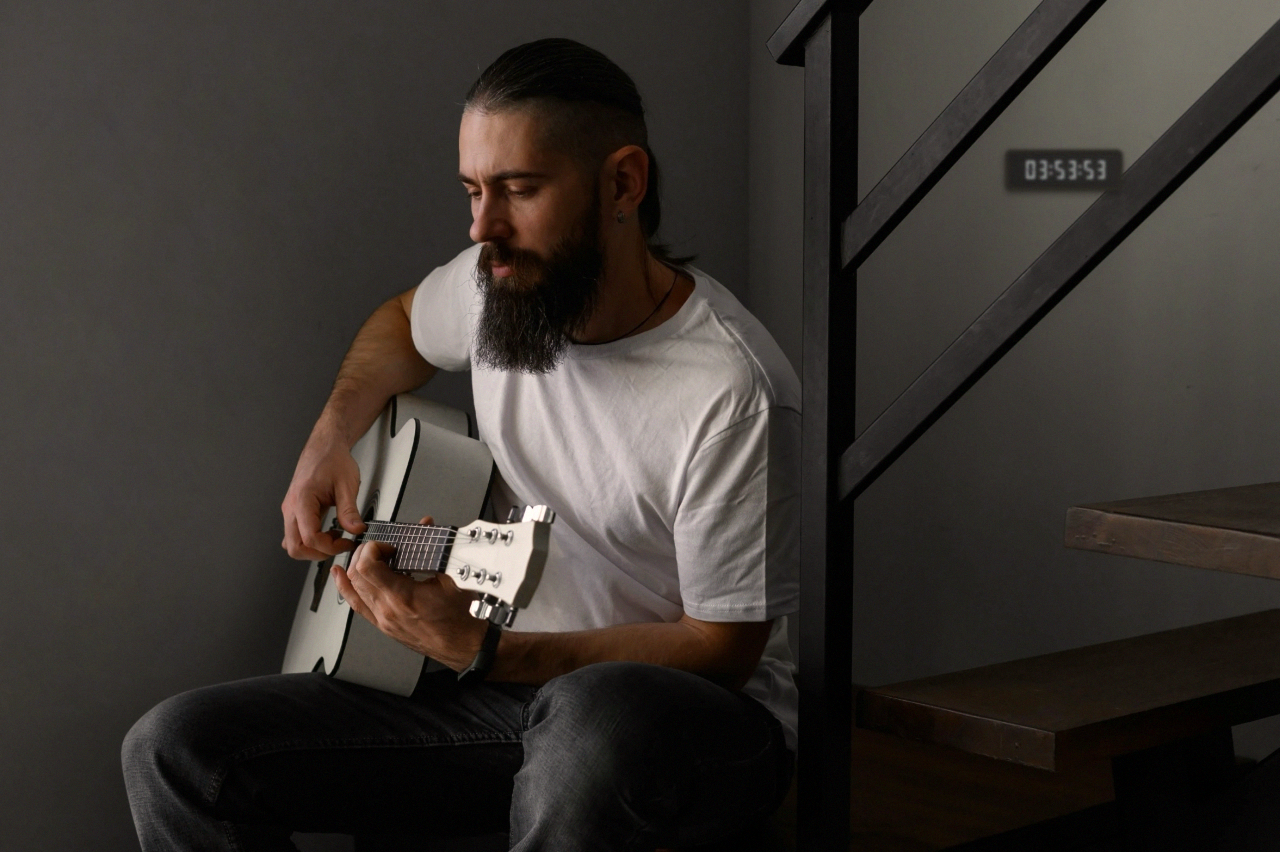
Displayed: 3h53m53s
